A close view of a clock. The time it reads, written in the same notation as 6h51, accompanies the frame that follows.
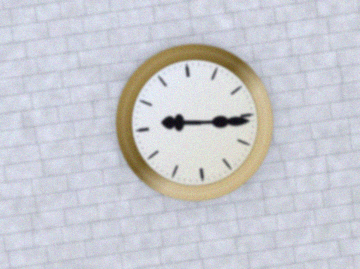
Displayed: 9h16
